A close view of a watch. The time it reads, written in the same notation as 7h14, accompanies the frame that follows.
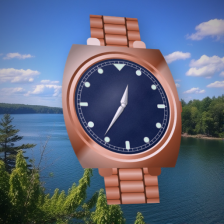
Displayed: 12h36
